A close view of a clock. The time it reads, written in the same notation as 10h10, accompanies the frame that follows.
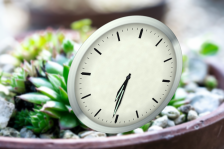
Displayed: 6h31
